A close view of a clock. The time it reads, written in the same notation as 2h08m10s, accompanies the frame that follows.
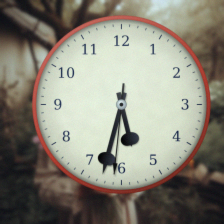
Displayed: 5h32m31s
